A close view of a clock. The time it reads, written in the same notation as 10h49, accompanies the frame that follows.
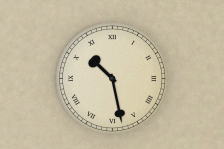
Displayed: 10h28
